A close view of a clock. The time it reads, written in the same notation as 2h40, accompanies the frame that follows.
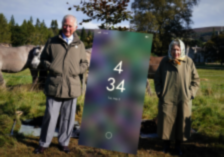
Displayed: 4h34
